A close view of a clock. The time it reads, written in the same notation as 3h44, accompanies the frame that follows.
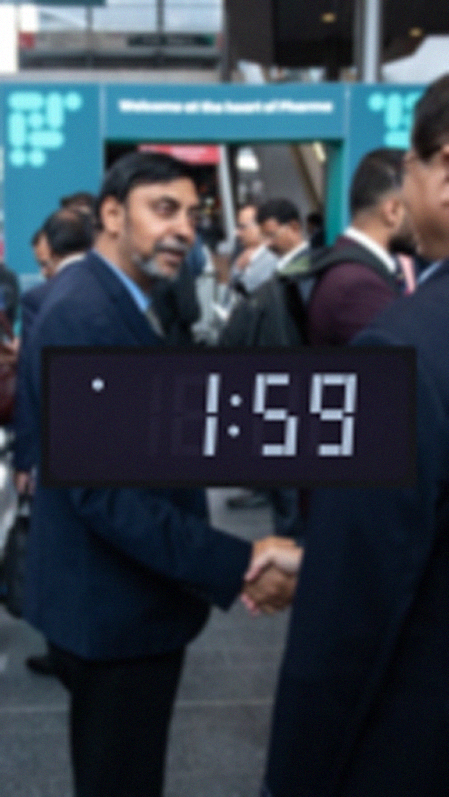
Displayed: 1h59
